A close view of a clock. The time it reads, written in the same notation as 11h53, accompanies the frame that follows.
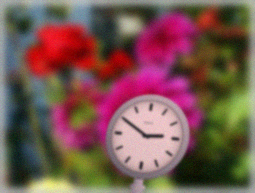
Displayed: 2h50
